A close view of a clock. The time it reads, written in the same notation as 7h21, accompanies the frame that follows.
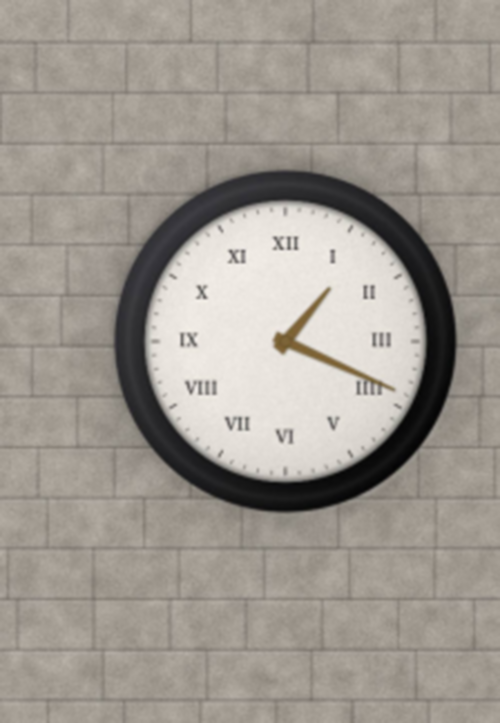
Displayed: 1h19
